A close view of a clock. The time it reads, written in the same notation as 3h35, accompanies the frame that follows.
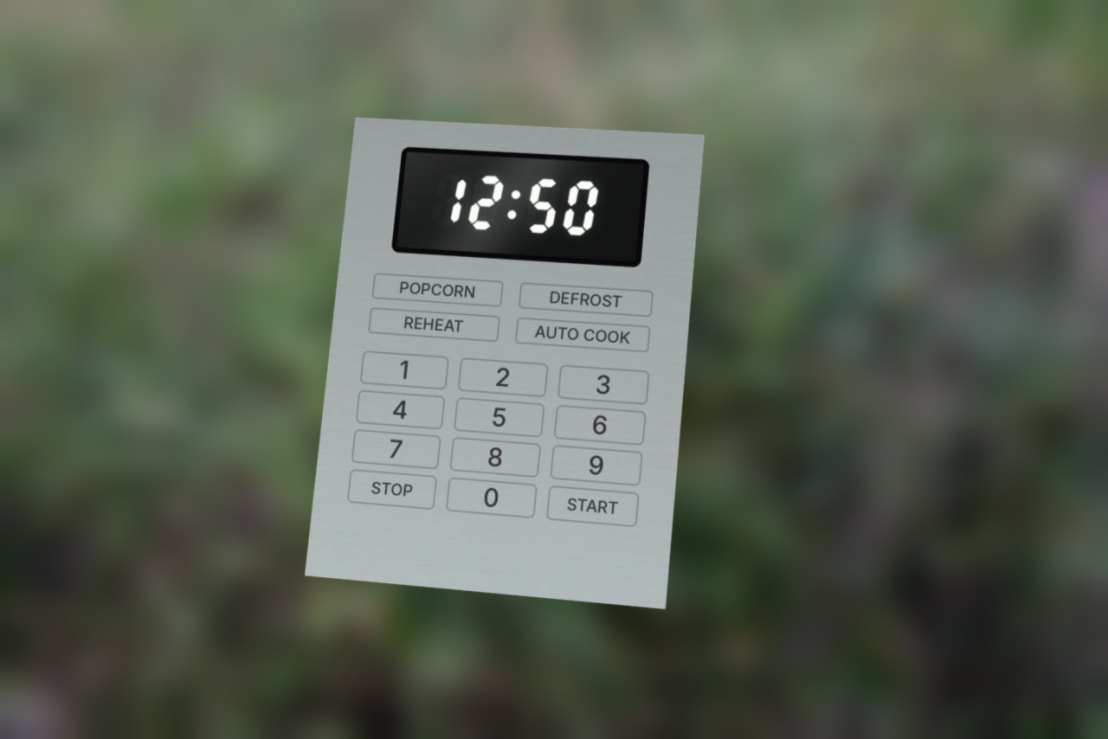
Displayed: 12h50
